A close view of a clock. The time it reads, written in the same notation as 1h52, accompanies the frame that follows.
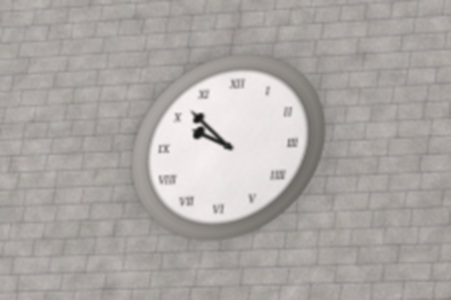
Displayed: 9h52
